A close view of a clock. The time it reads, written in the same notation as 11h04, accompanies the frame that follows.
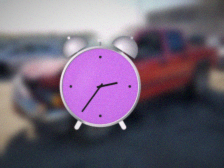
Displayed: 2h36
